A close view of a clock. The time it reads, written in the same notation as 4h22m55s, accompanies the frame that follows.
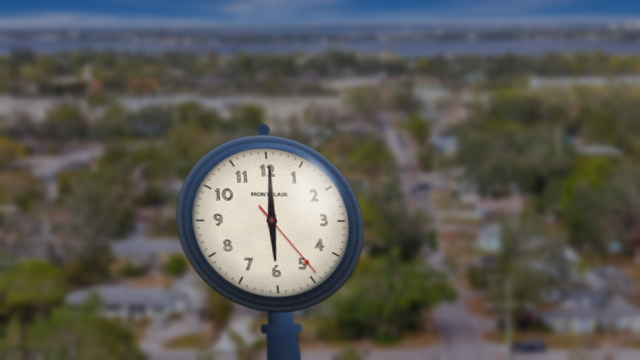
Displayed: 6h00m24s
